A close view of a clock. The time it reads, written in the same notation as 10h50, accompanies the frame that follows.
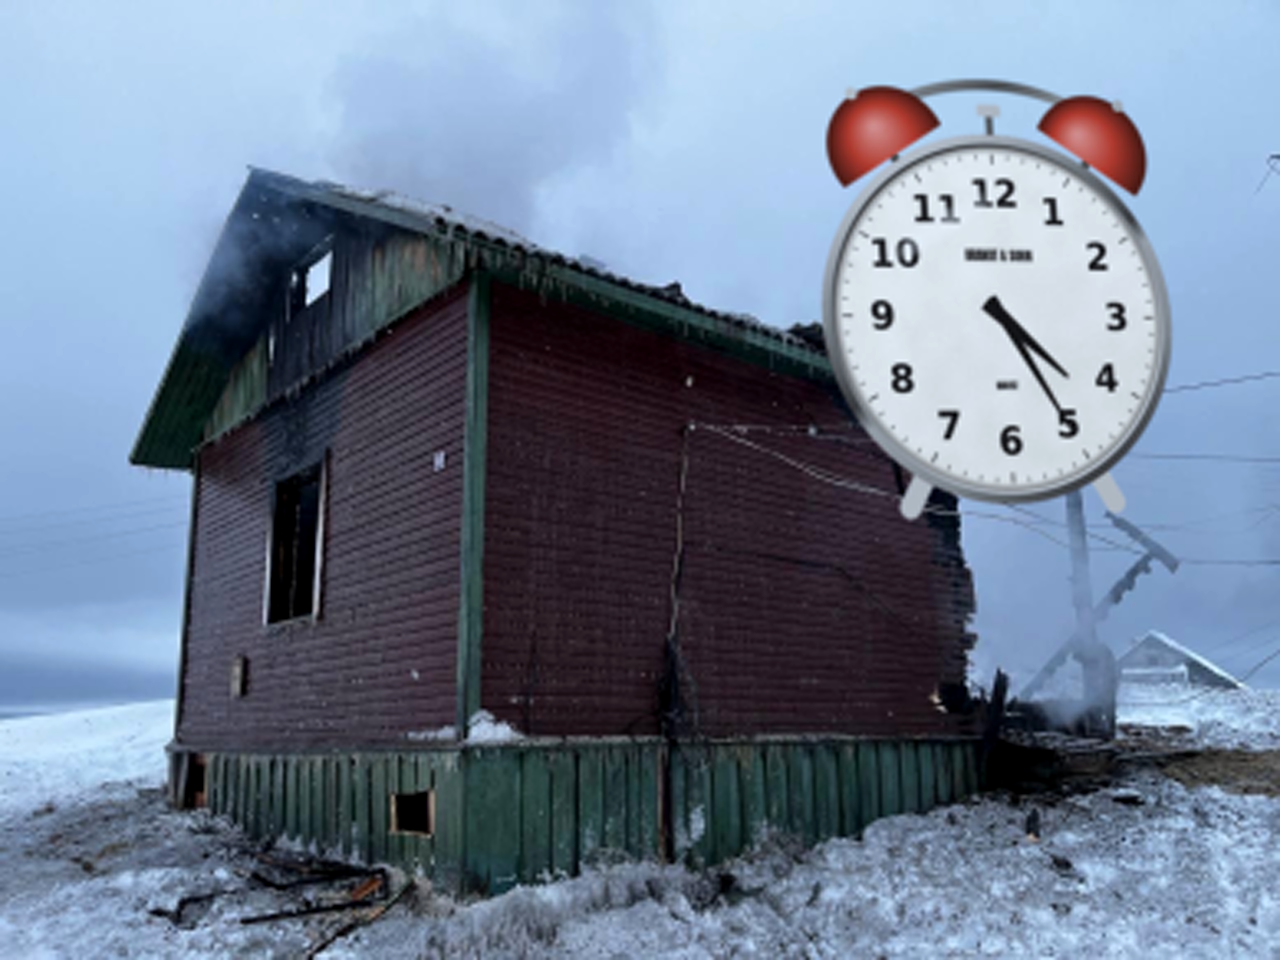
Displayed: 4h25
